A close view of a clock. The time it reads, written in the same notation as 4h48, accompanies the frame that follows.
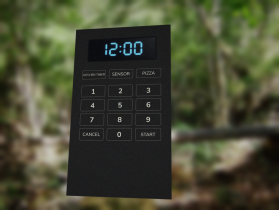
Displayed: 12h00
